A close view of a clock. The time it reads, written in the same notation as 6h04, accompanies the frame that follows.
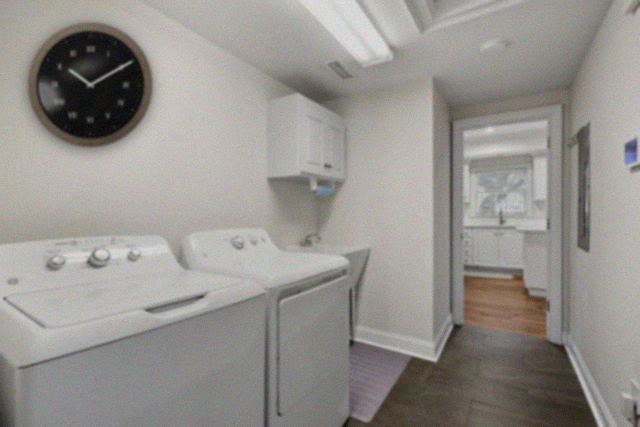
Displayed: 10h10
